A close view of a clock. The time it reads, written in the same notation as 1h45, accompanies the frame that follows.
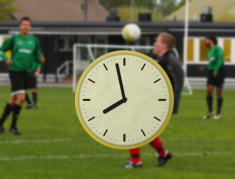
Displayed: 7h58
